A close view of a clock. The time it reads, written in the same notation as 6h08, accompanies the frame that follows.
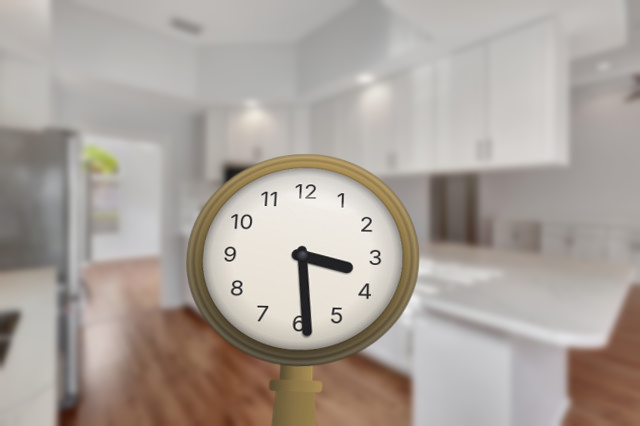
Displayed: 3h29
